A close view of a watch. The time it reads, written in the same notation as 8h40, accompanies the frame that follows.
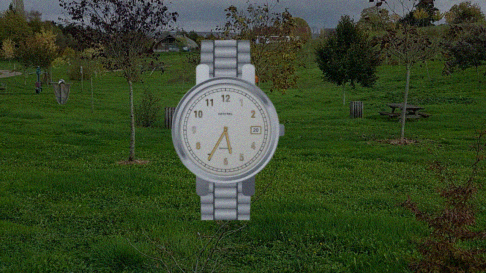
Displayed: 5h35
